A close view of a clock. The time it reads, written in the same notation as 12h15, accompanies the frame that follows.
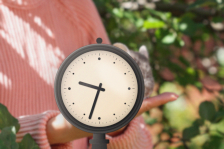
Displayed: 9h33
